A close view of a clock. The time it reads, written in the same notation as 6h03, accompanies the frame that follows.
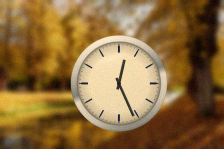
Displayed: 12h26
